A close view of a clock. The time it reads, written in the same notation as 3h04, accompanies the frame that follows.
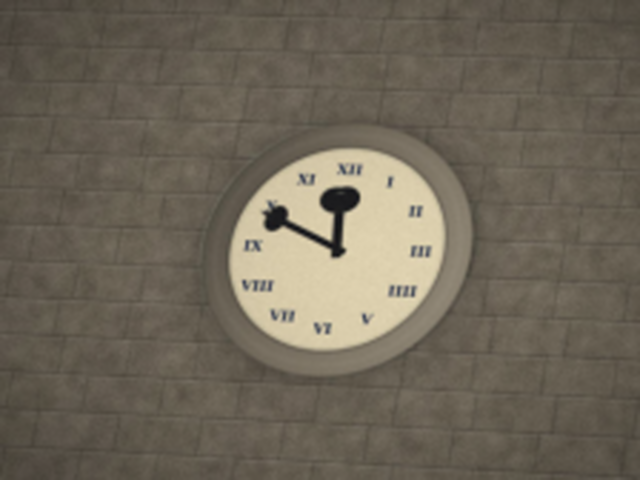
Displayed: 11h49
